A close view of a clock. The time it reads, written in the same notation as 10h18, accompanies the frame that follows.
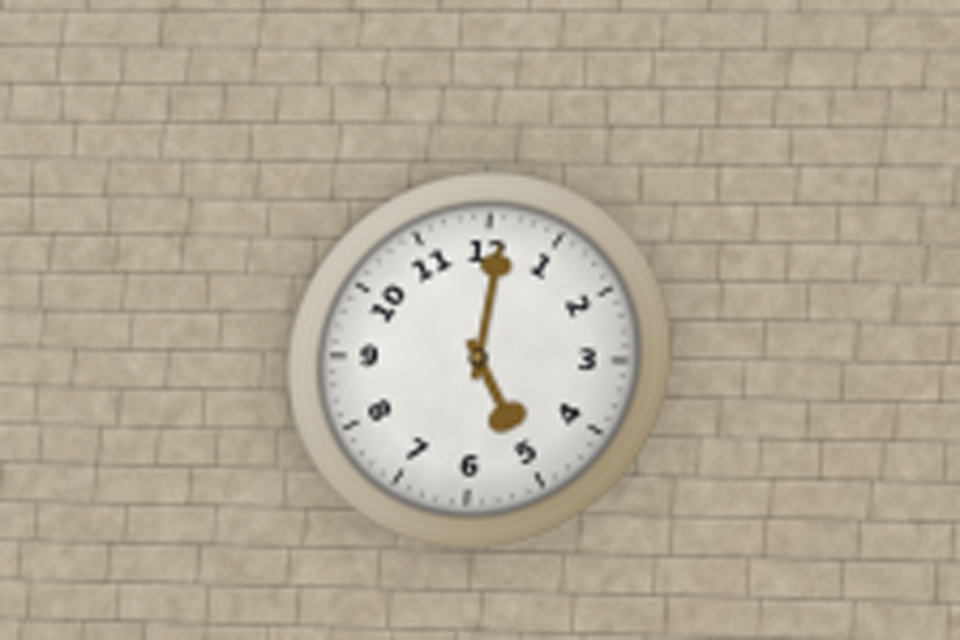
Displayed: 5h01
